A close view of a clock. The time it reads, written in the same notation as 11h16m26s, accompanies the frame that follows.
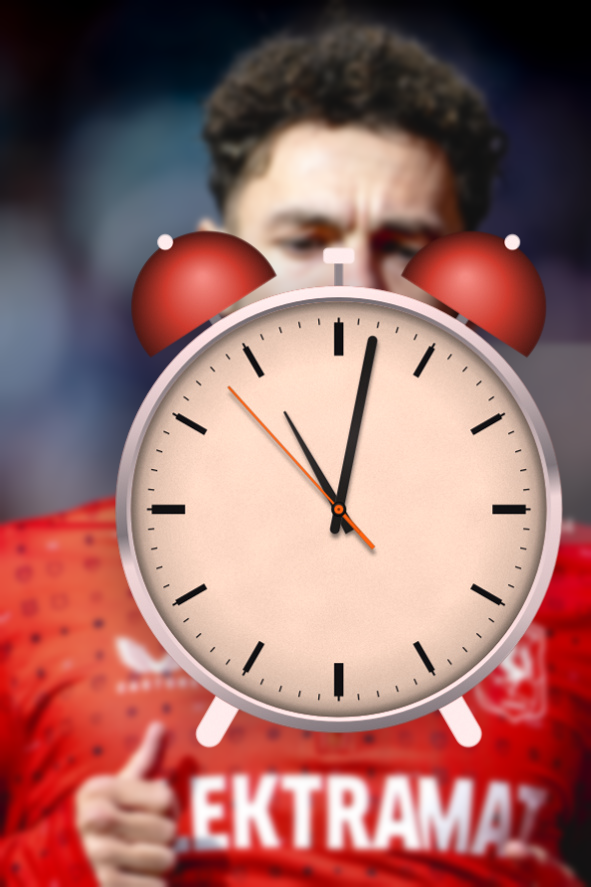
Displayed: 11h01m53s
